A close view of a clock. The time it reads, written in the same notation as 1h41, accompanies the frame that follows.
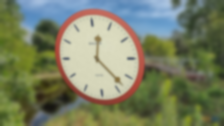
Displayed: 12h23
